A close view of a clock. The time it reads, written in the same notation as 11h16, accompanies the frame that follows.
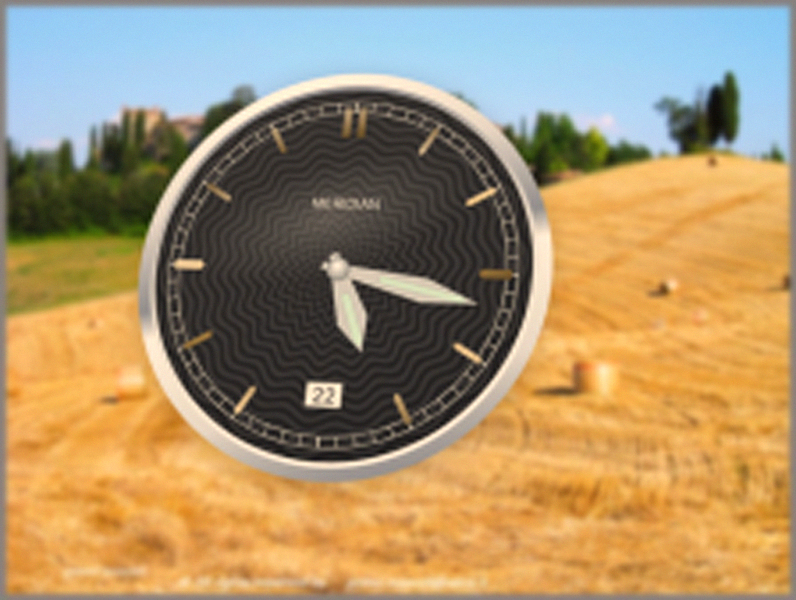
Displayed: 5h17
